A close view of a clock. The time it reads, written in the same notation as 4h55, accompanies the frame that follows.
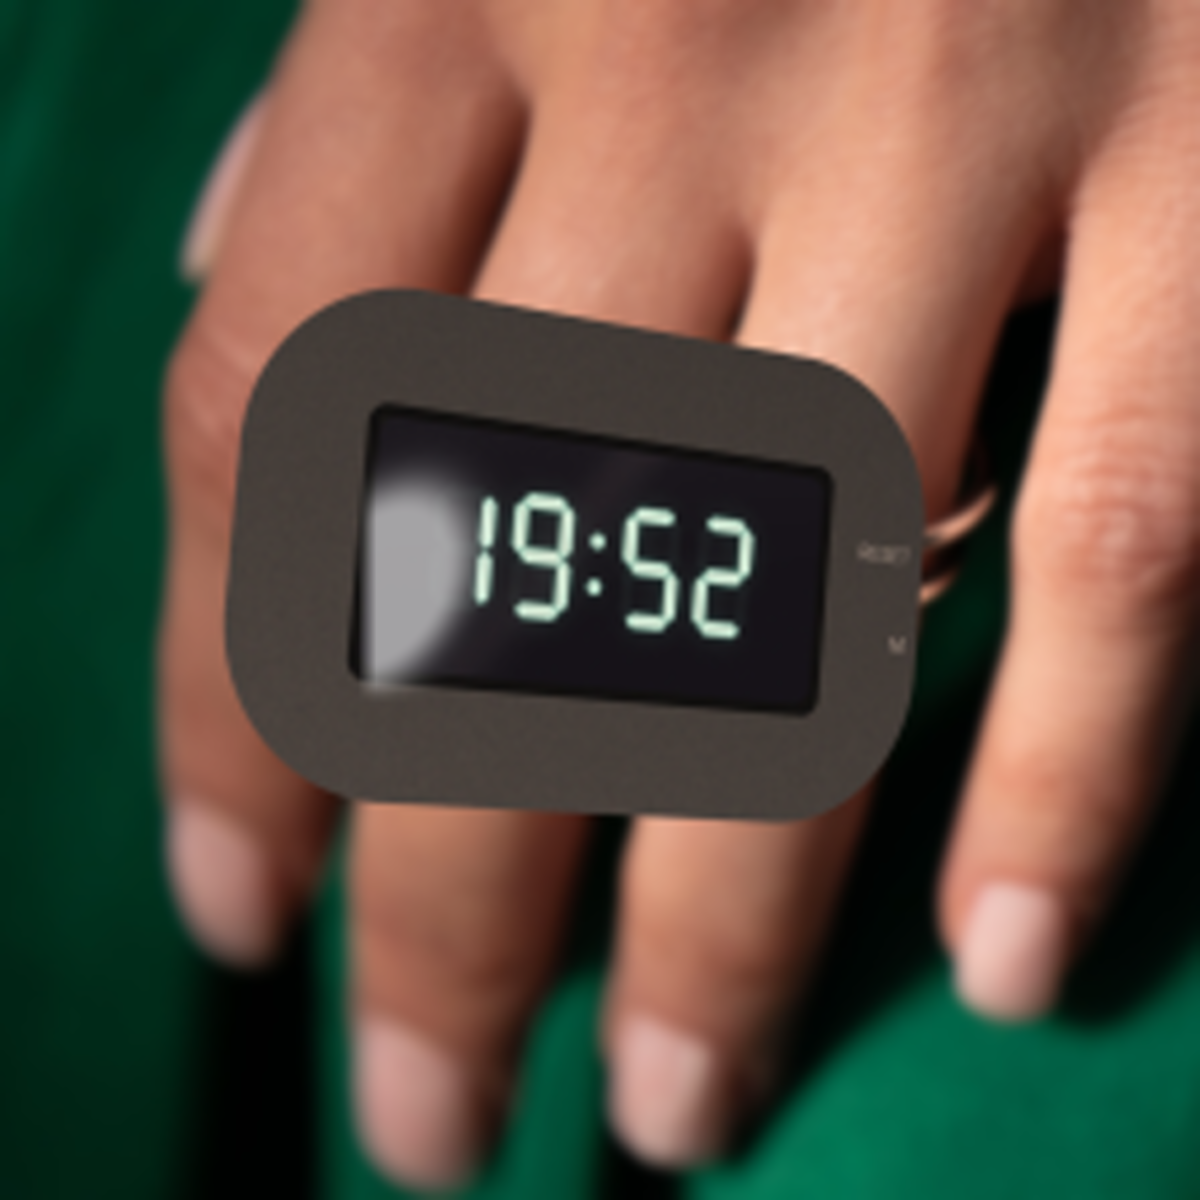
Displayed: 19h52
